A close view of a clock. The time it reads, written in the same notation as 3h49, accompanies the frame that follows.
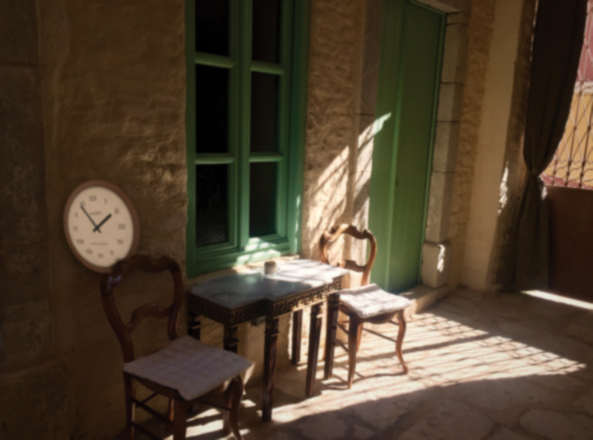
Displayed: 1h54
